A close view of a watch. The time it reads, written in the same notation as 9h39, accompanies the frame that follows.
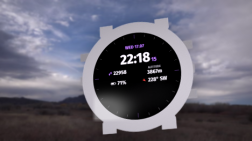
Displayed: 22h18
